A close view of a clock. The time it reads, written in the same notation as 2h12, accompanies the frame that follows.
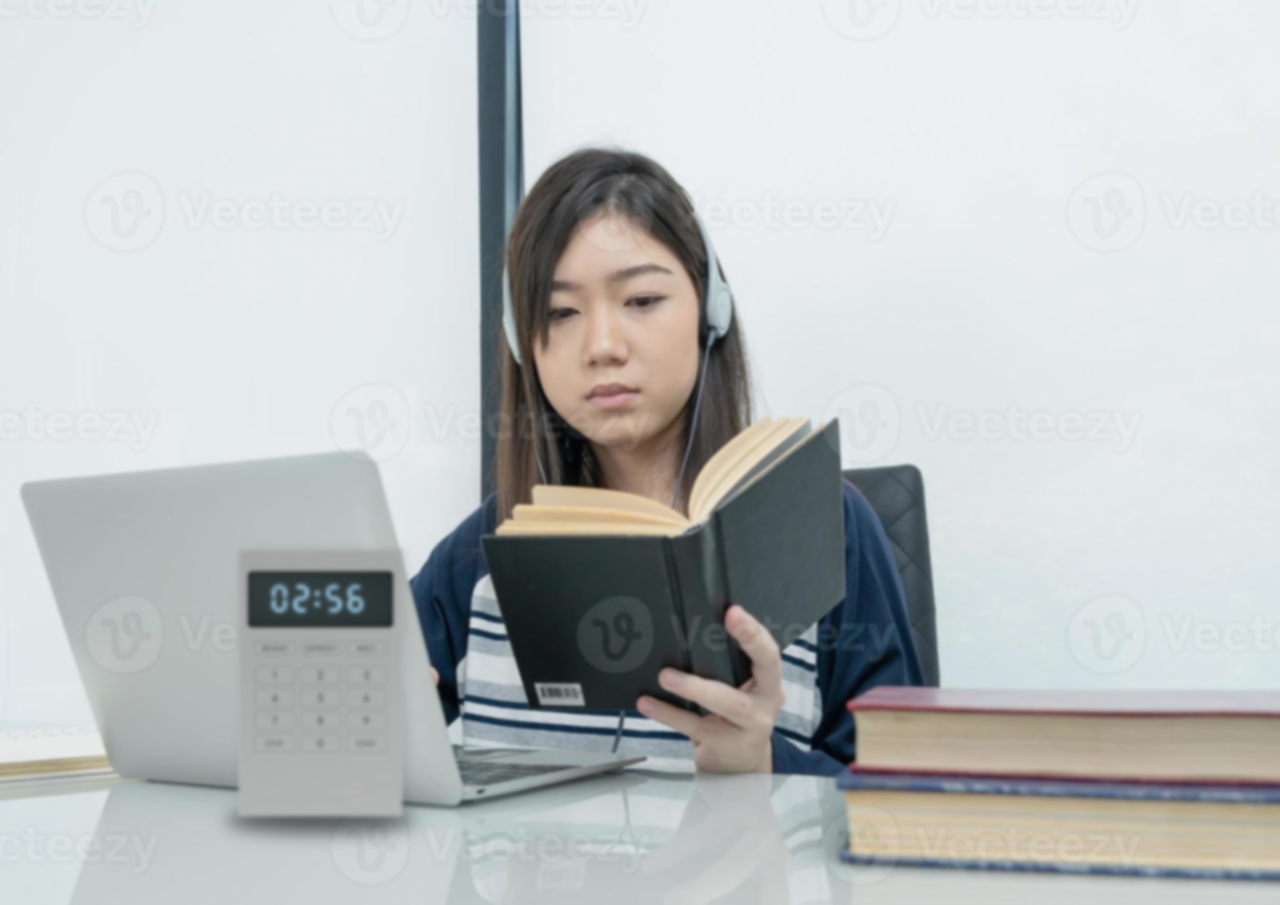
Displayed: 2h56
